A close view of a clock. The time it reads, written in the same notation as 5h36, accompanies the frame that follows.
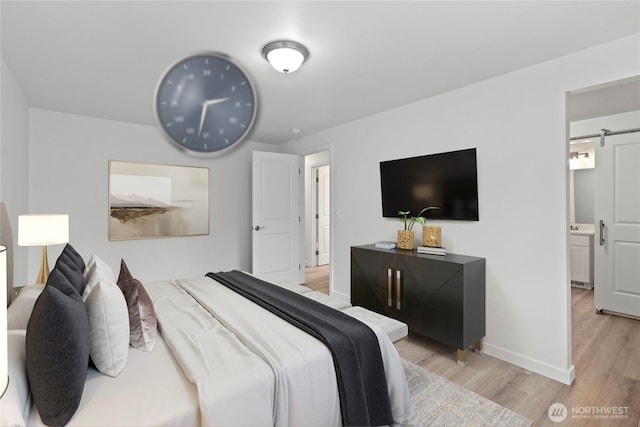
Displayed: 2h32
